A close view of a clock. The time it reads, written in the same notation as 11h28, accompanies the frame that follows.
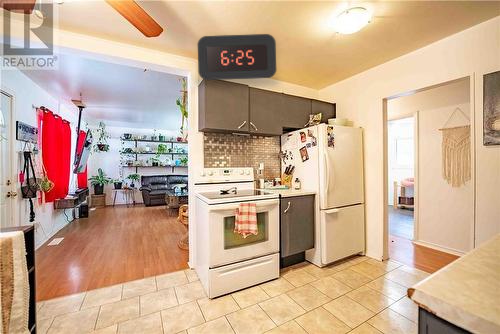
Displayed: 6h25
